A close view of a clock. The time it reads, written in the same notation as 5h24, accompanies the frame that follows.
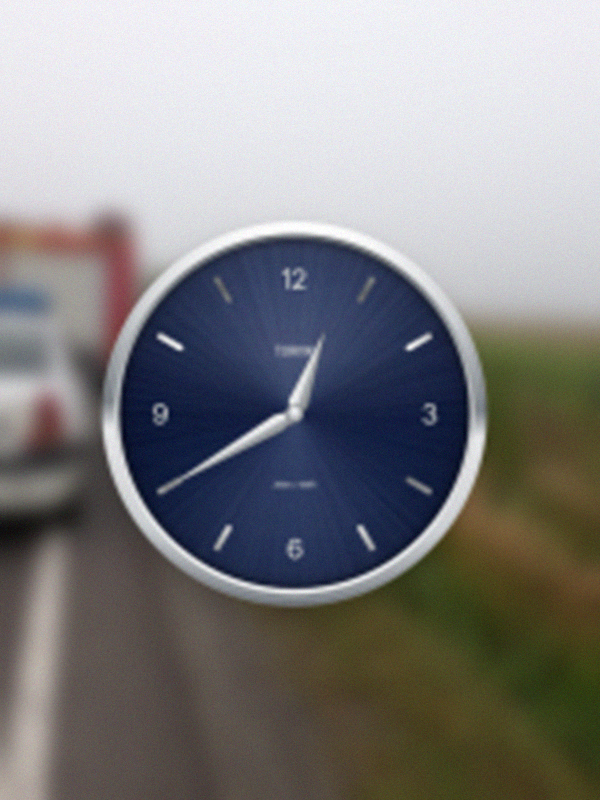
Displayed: 12h40
